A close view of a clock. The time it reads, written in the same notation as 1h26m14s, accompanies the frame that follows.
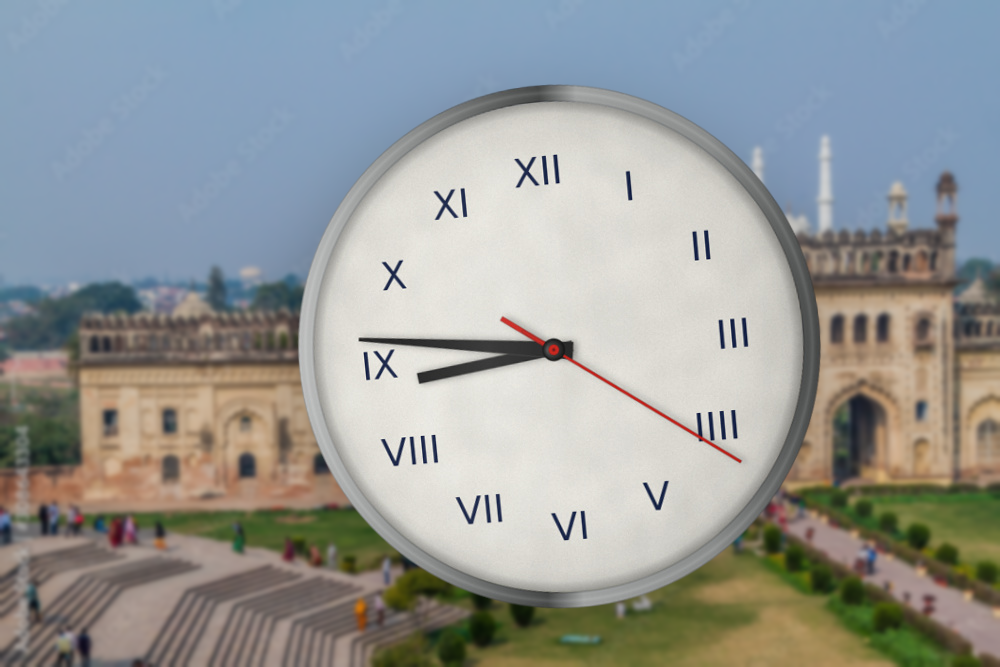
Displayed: 8h46m21s
